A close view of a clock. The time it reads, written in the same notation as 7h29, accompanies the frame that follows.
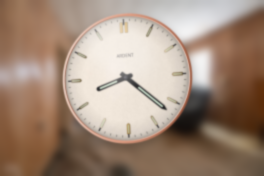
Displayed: 8h22
